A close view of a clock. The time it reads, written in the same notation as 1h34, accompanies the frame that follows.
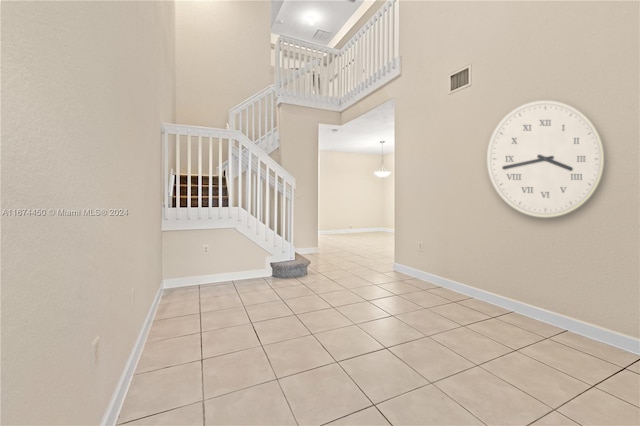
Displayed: 3h43
